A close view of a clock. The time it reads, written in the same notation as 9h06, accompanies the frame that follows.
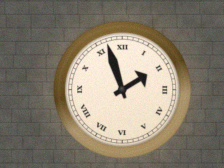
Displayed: 1h57
